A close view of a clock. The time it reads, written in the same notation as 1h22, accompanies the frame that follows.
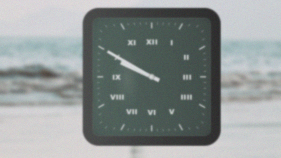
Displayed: 9h50
